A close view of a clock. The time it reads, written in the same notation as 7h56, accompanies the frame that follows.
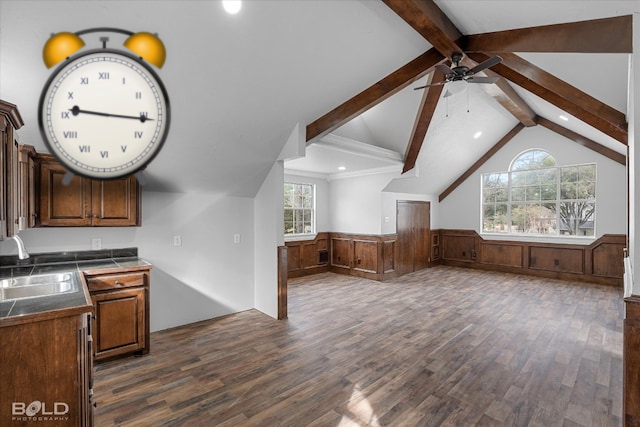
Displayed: 9h16
